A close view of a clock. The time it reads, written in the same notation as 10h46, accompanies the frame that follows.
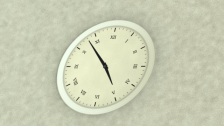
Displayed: 4h53
